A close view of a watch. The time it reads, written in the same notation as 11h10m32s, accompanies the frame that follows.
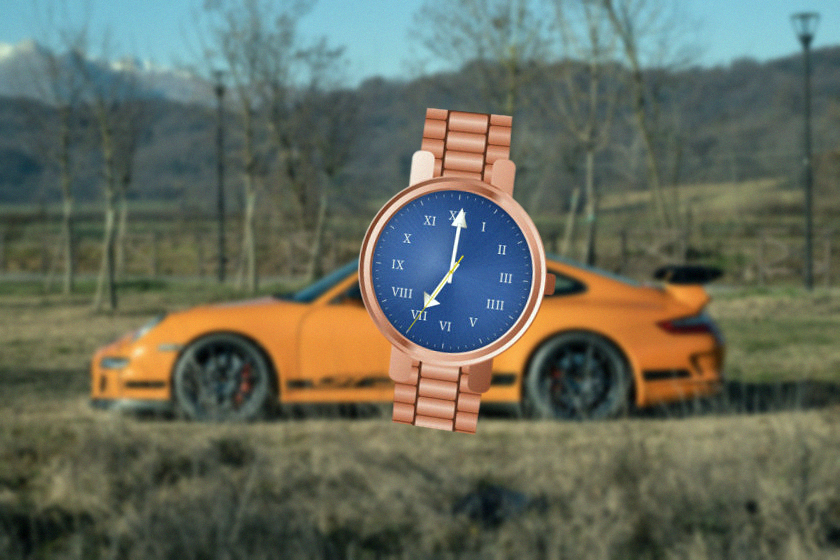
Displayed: 7h00m35s
